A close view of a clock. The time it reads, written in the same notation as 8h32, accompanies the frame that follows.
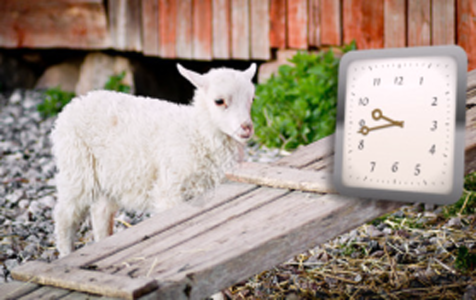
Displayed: 9h43
